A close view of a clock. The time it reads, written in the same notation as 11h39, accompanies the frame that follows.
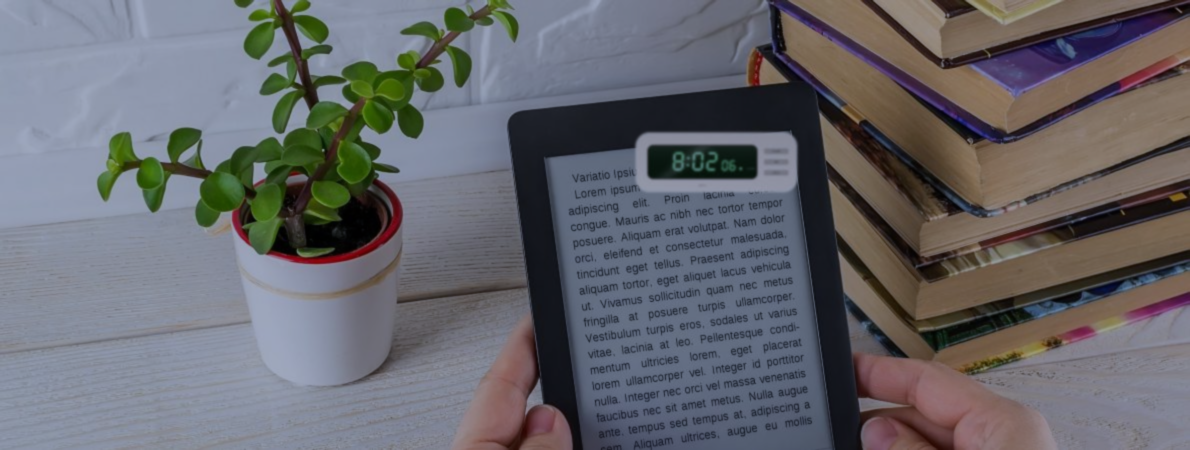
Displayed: 8h02
